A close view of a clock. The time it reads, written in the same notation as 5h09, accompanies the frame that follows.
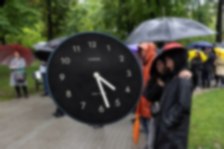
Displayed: 4h28
